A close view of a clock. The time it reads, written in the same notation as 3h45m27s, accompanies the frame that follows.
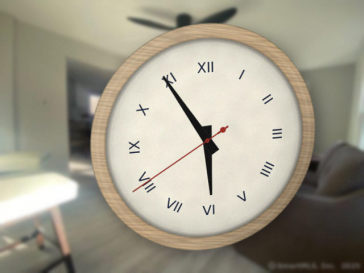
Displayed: 5h54m40s
